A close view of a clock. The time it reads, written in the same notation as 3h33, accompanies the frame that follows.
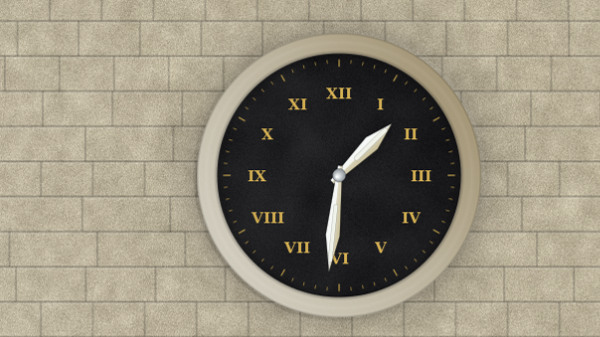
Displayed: 1h31
